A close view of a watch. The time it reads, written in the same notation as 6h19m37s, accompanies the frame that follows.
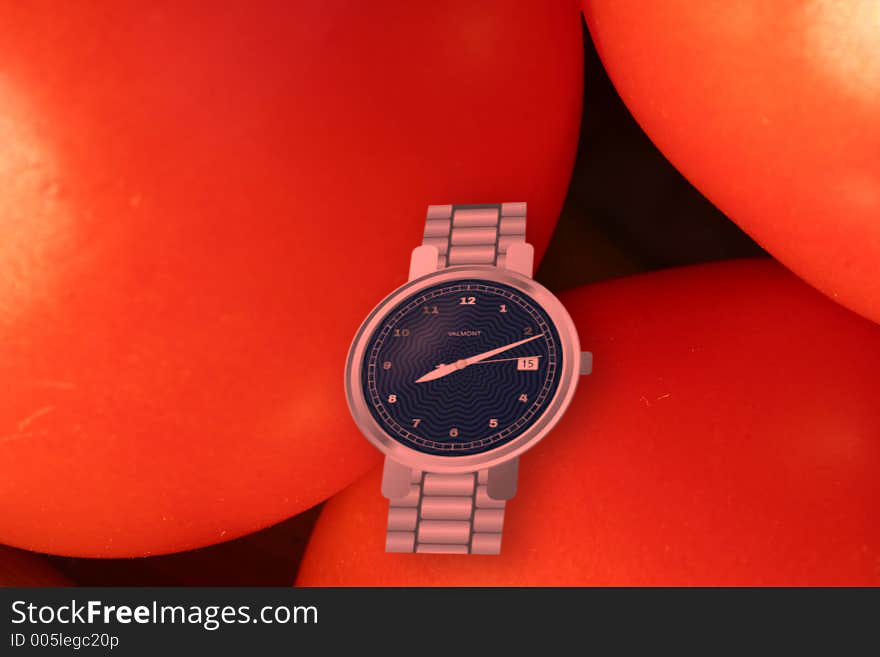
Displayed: 8h11m14s
